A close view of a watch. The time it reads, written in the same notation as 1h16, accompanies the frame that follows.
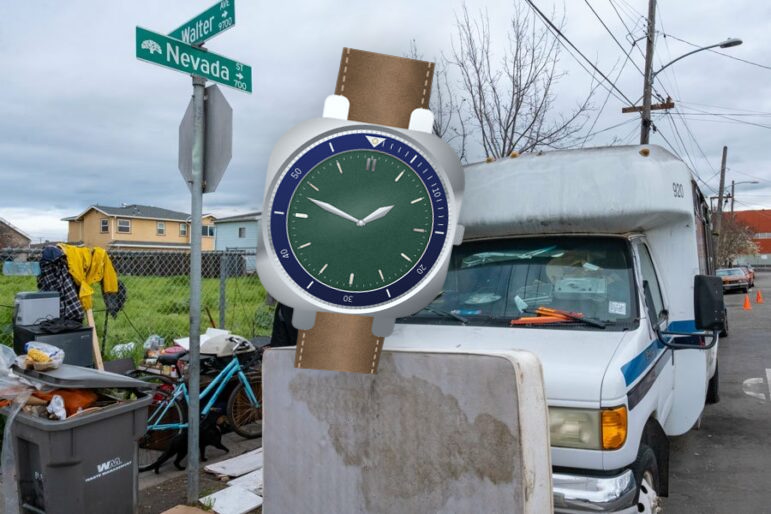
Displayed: 1h48
